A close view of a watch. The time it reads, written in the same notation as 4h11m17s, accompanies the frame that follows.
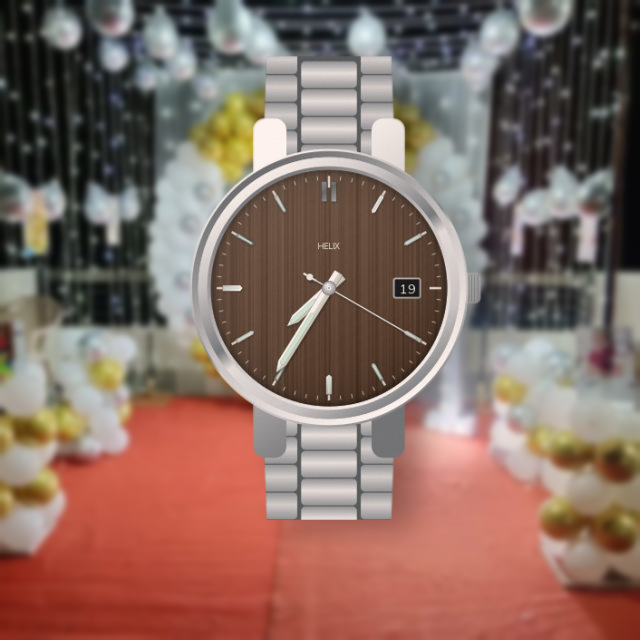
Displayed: 7h35m20s
